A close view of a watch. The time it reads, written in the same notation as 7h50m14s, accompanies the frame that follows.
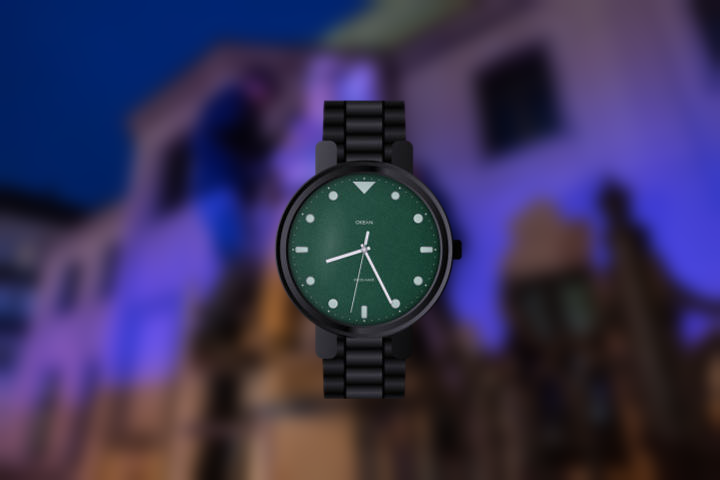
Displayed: 8h25m32s
